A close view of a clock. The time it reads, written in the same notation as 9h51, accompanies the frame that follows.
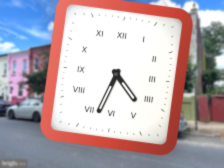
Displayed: 4h33
